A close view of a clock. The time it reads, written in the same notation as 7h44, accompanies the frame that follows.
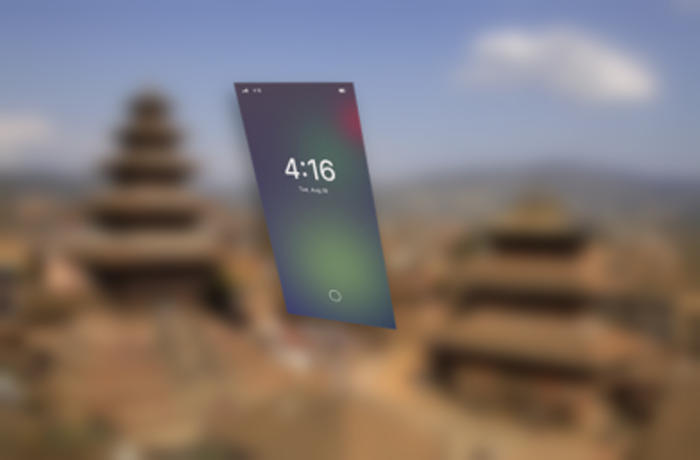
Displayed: 4h16
